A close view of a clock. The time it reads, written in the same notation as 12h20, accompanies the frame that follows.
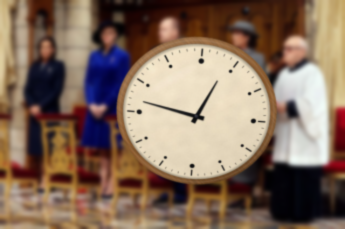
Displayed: 12h47
